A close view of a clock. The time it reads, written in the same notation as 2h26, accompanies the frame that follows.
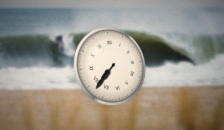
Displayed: 7h38
